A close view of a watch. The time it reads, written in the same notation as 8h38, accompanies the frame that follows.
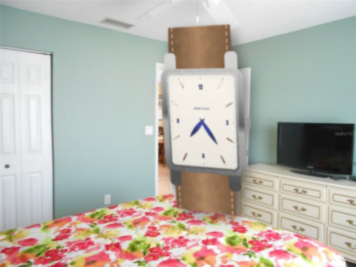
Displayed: 7h24
